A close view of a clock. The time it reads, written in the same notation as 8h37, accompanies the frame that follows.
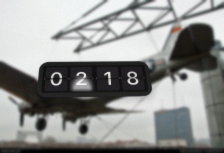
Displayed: 2h18
